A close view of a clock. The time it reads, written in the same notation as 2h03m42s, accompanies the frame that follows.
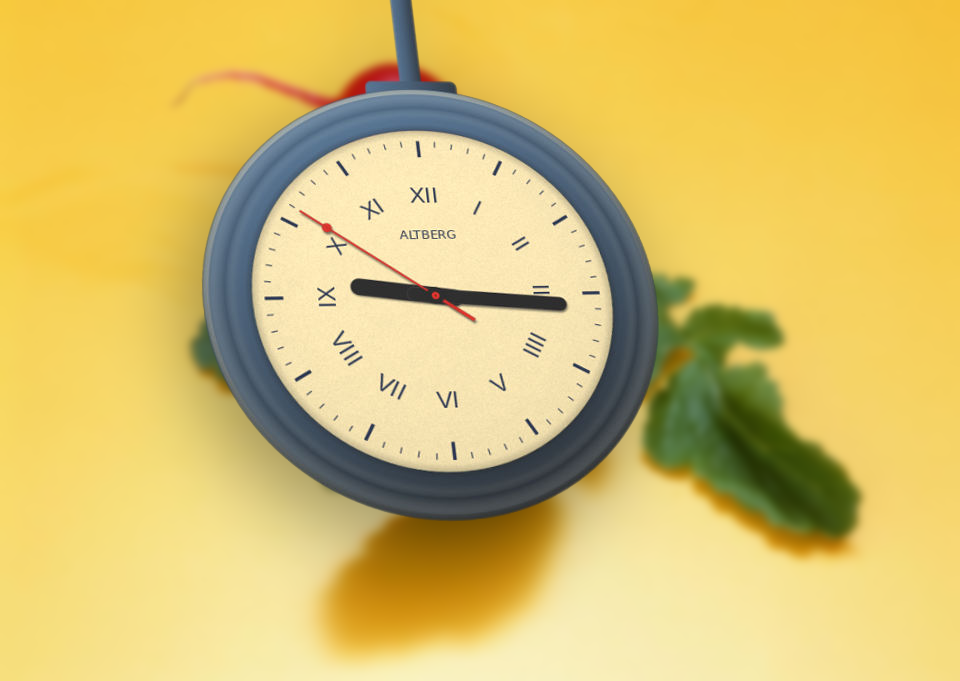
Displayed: 9h15m51s
